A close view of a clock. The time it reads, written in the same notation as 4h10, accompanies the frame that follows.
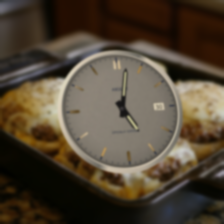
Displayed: 5h02
